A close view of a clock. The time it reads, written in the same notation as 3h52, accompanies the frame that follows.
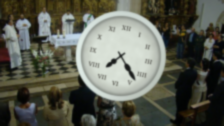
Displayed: 7h23
